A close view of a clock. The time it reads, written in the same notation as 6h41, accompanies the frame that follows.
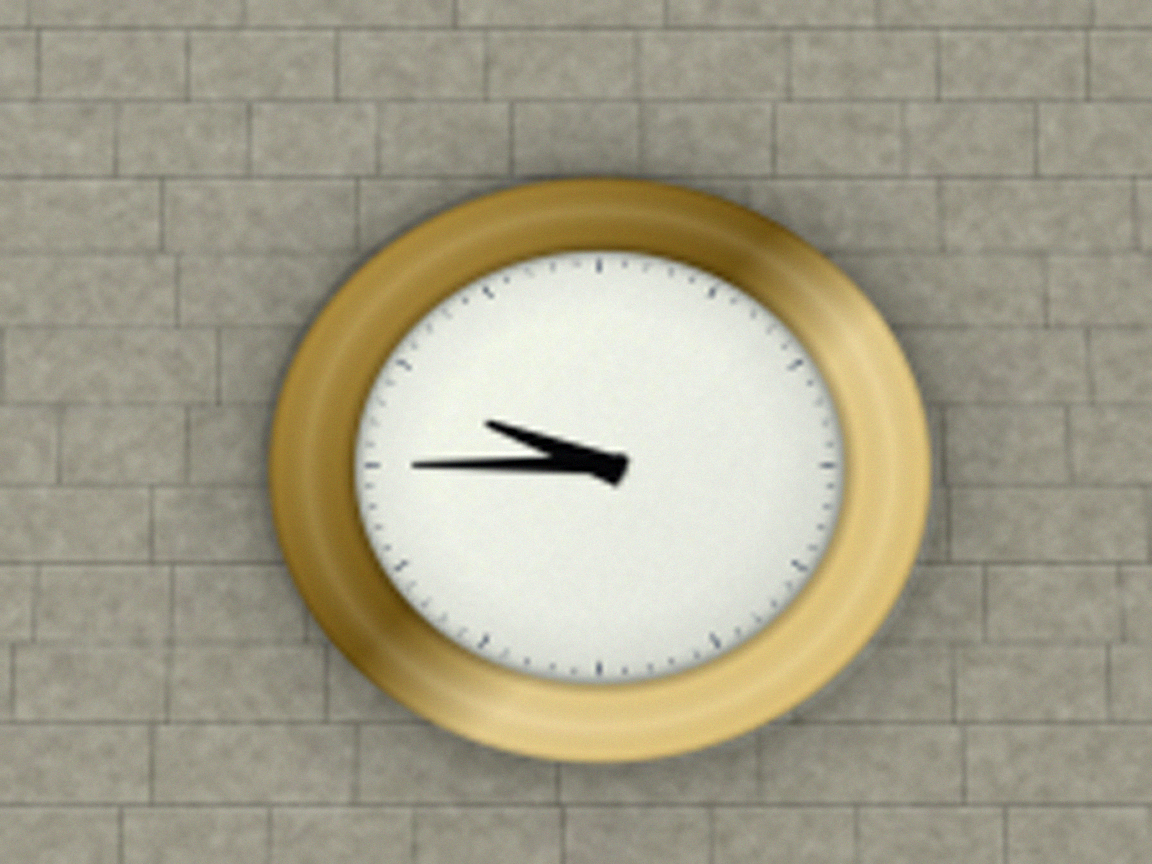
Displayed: 9h45
